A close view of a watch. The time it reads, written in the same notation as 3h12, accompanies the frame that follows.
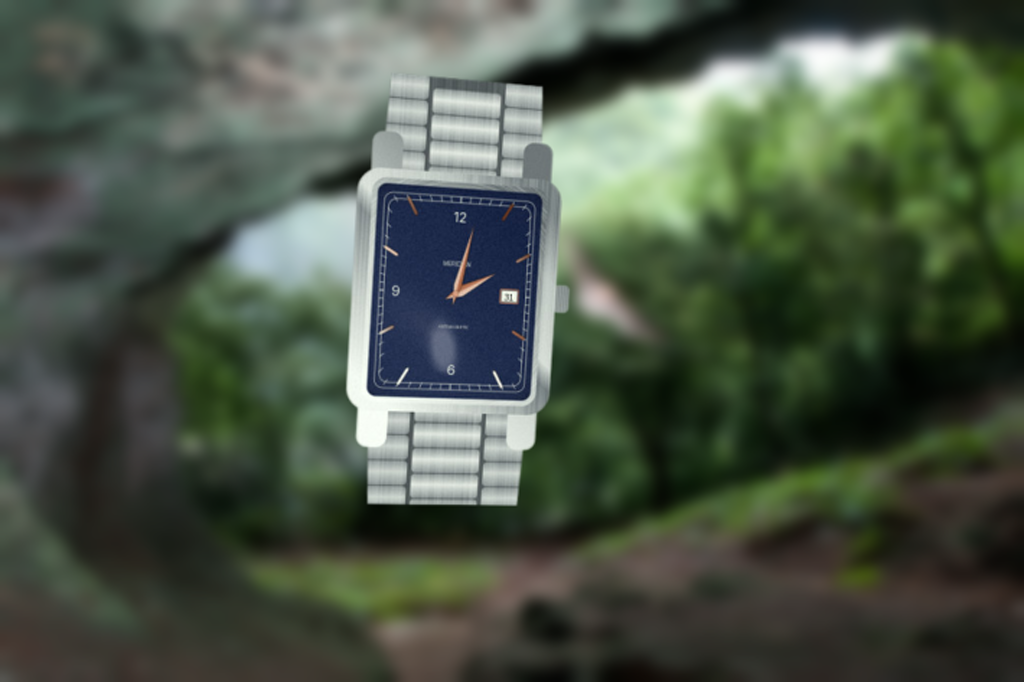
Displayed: 2h02
